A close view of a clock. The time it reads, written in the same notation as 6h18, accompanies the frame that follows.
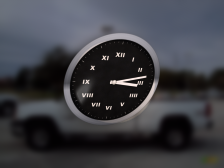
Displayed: 3h13
